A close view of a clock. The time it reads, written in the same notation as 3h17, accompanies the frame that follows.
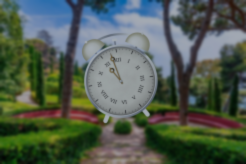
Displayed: 10h58
